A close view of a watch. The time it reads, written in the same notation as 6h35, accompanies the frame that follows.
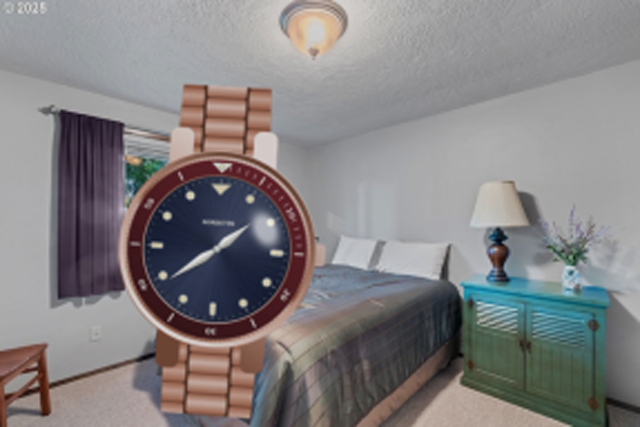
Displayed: 1h39
